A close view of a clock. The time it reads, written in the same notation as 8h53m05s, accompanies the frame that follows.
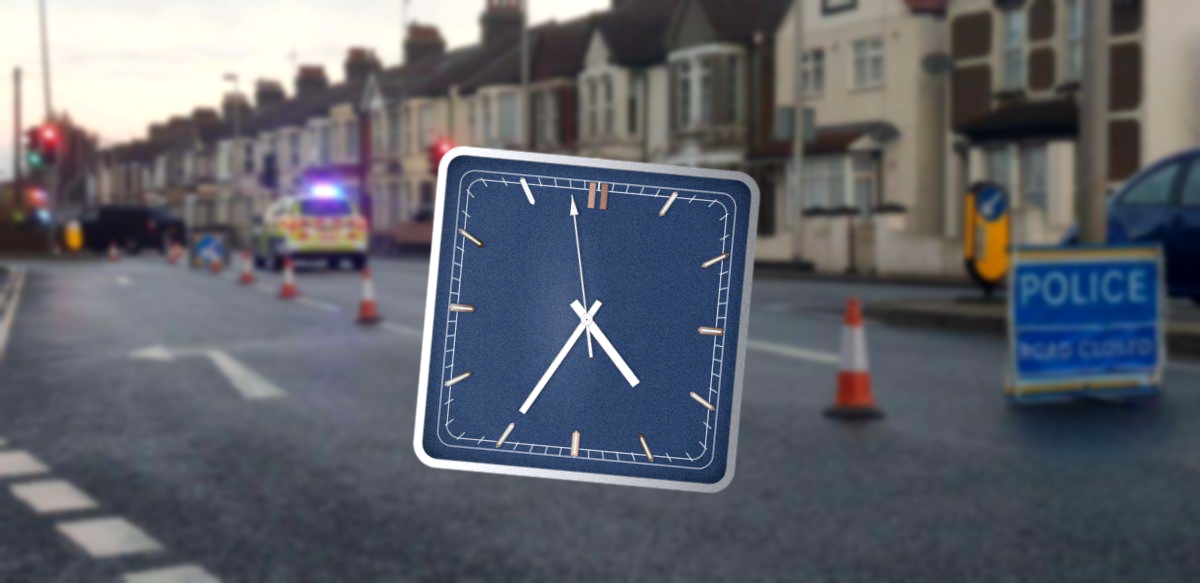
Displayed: 4h34m58s
